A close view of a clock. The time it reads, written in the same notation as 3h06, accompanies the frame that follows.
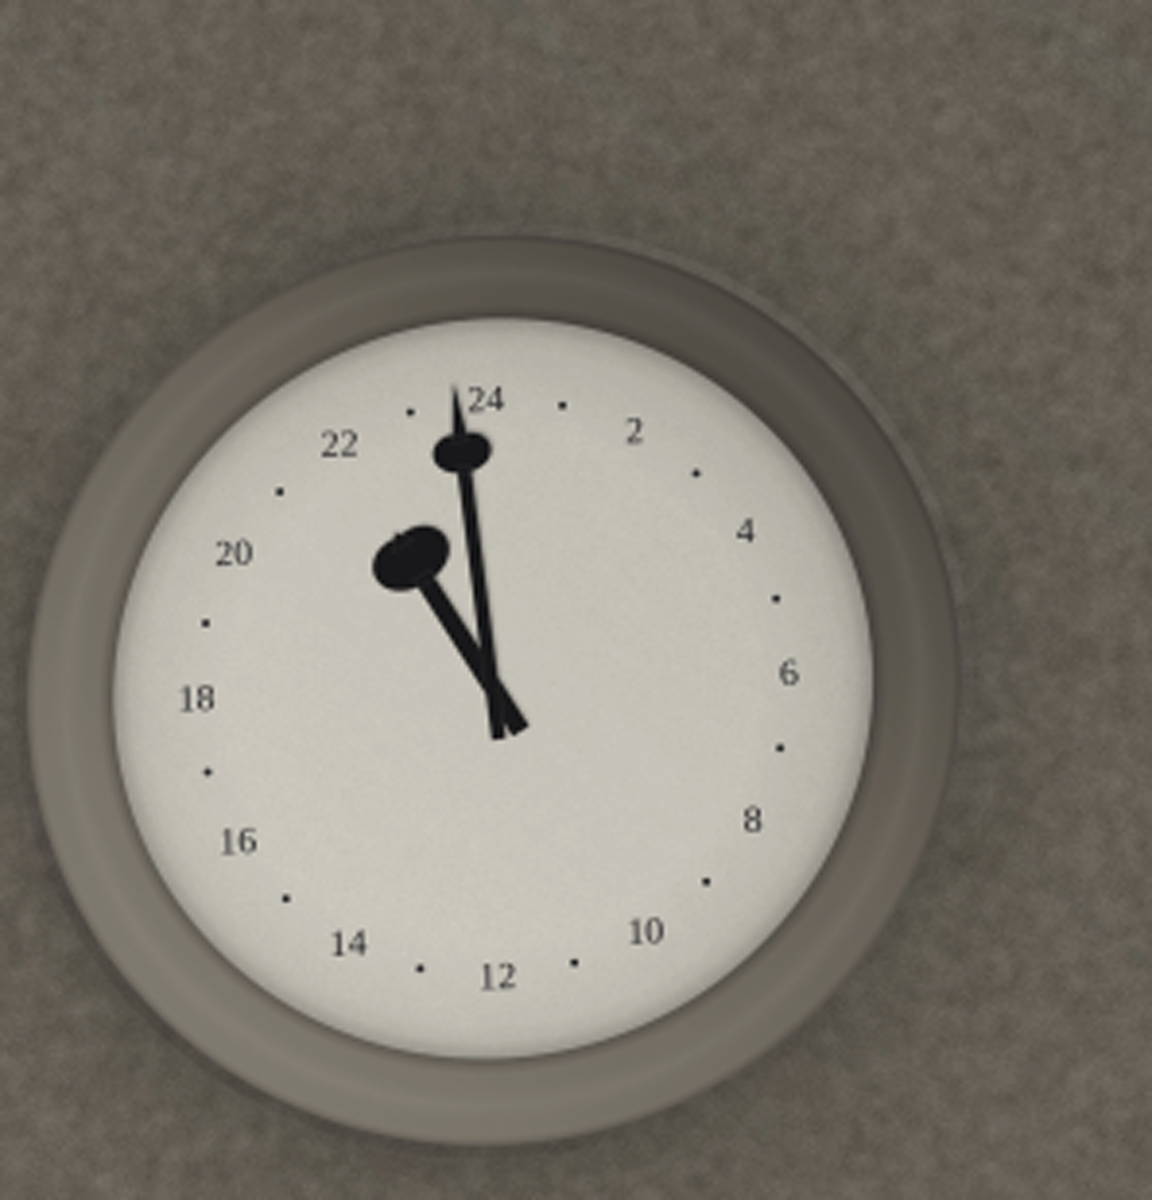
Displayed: 21h59
